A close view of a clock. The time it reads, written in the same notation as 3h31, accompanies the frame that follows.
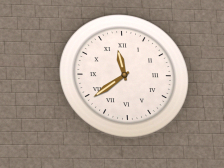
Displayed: 11h39
